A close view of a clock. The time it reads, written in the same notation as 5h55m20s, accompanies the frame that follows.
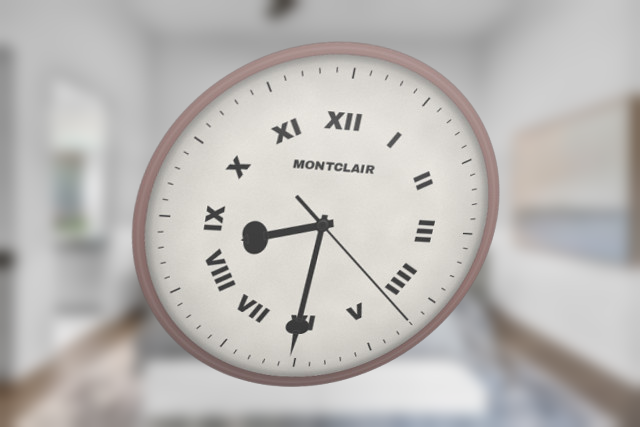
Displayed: 8h30m22s
